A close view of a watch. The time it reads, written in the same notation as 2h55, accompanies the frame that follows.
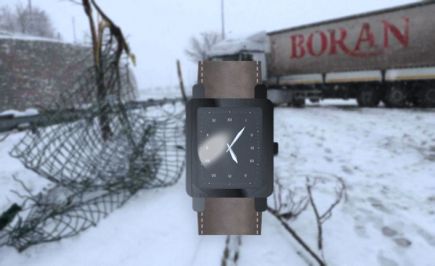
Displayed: 5h06
